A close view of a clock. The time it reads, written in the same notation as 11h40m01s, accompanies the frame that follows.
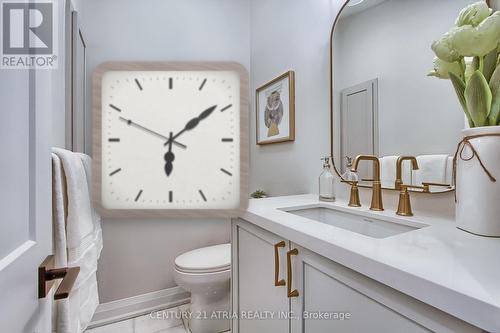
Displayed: 6h08m49s
